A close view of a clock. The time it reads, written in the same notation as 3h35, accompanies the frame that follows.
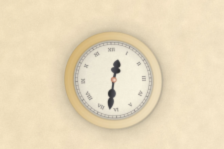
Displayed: 12h32
